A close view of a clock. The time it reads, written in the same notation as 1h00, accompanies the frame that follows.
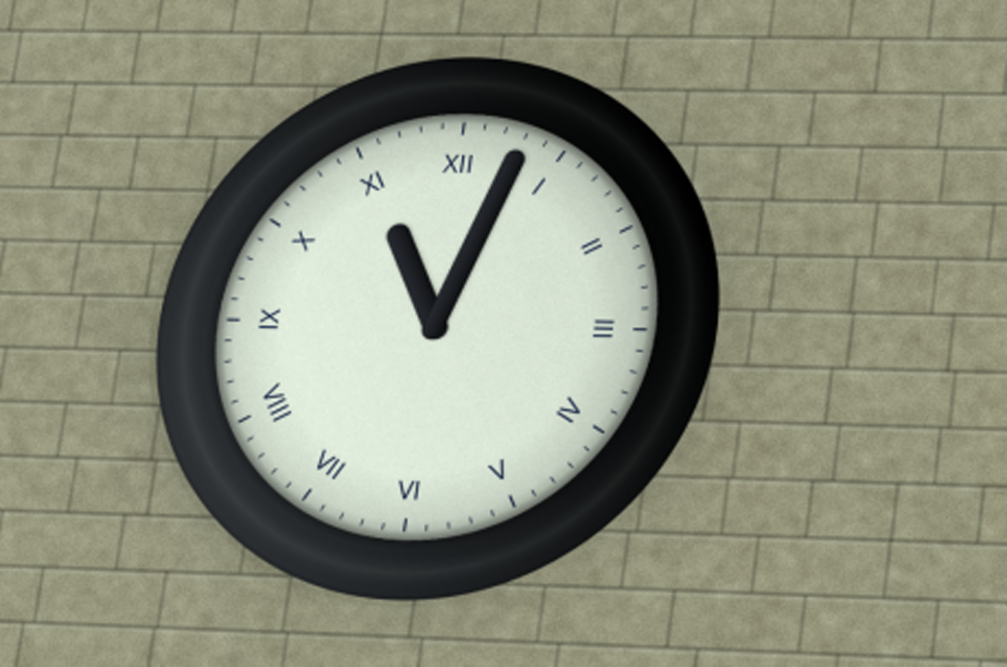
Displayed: 11h03
